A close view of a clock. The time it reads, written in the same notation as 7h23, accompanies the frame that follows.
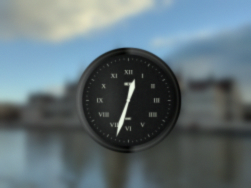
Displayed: 12h33
